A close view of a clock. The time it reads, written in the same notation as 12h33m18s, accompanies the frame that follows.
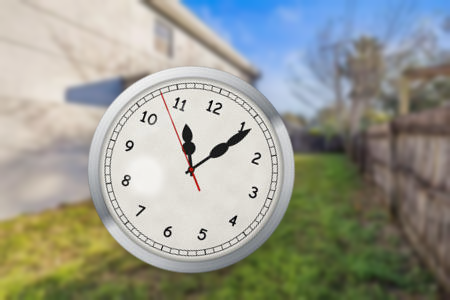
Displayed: 11h05m53s
